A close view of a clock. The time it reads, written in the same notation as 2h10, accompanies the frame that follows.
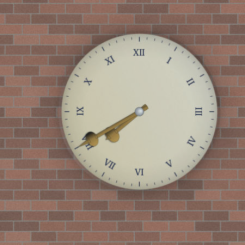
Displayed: 7h40
